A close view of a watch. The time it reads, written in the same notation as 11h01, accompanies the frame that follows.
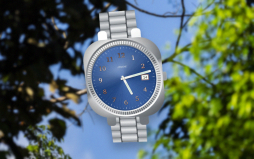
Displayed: 5h13
